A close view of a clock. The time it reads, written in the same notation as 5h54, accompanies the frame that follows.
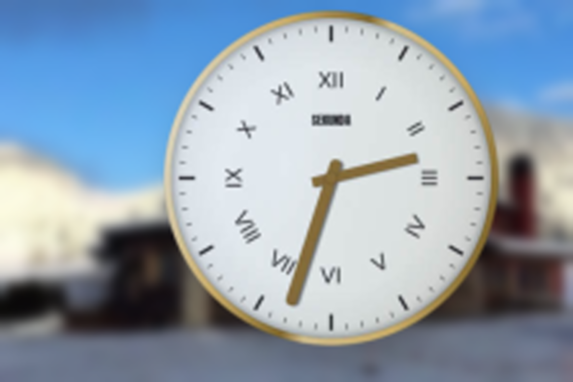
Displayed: 2h33
